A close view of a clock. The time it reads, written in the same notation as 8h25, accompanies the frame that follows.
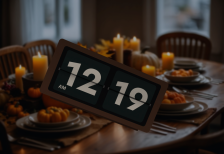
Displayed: 12h19
